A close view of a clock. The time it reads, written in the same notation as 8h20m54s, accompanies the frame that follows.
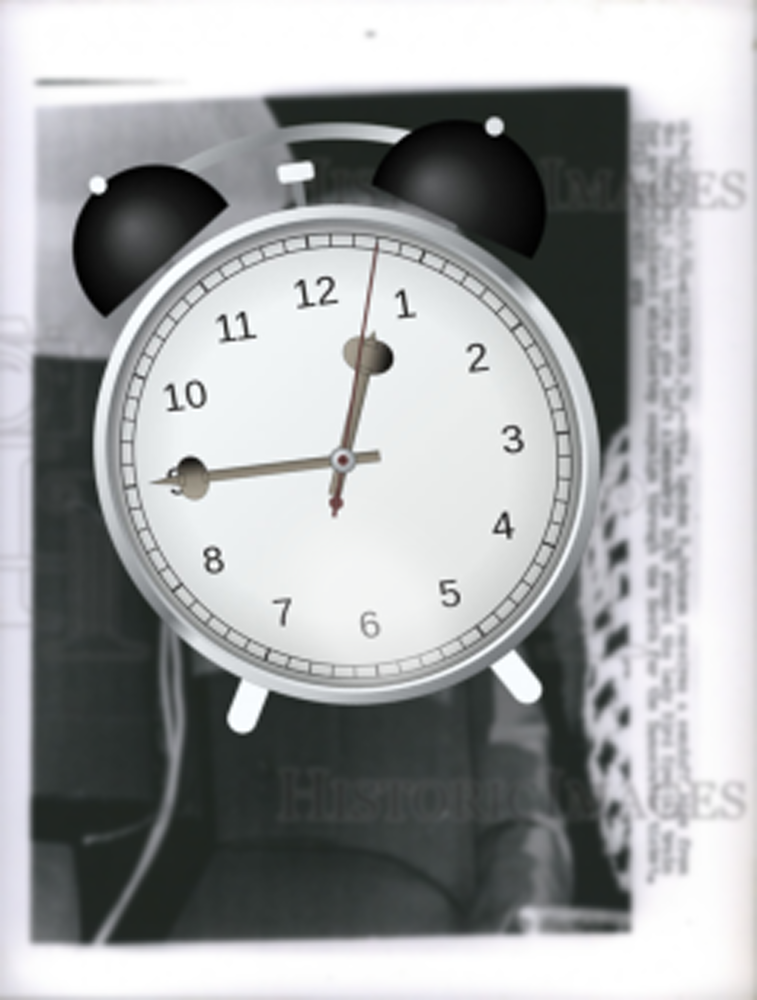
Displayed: 12h45m03s
